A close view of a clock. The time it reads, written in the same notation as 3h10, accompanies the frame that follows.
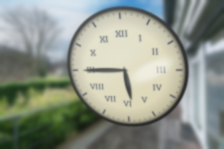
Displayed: 5h45
